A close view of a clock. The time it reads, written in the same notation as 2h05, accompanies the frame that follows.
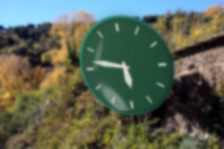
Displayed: 5h47
